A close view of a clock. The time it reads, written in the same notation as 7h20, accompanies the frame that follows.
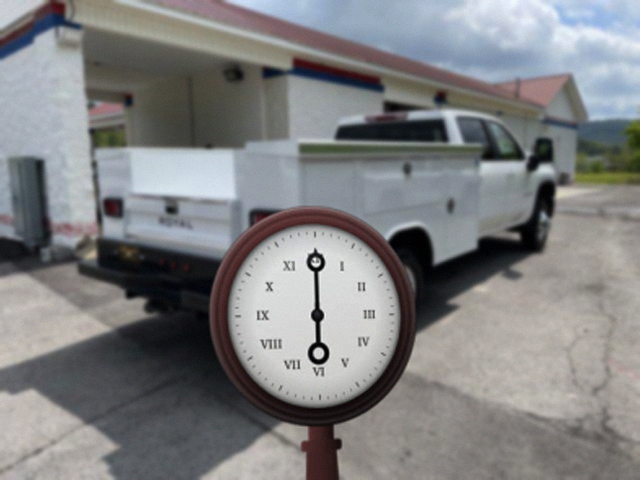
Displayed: 6h00
